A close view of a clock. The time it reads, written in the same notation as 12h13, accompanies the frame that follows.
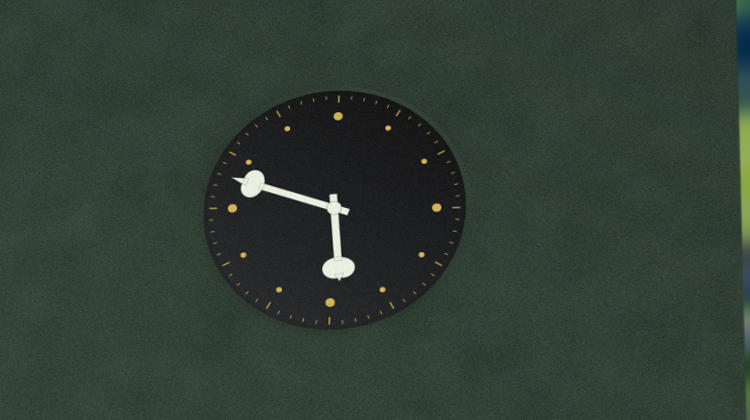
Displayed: 5h48
